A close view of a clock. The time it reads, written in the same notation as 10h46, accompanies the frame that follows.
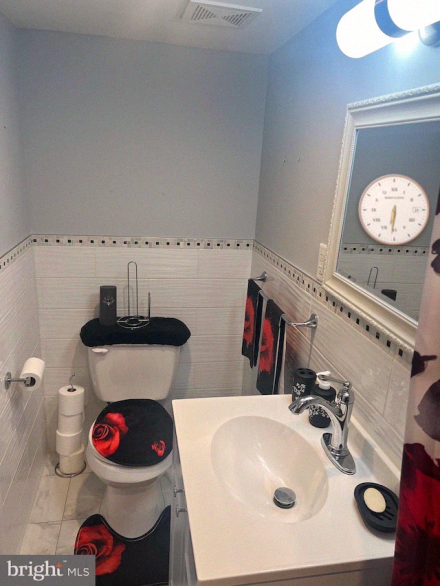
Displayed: 6h31
